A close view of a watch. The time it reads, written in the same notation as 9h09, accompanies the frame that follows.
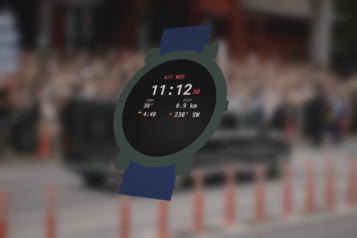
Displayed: 11h12
